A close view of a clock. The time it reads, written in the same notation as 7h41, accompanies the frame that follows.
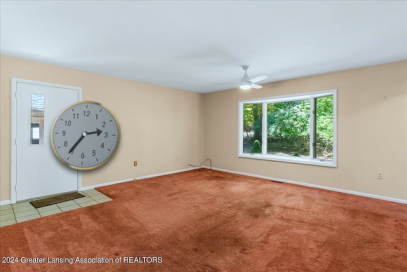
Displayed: 2h36
